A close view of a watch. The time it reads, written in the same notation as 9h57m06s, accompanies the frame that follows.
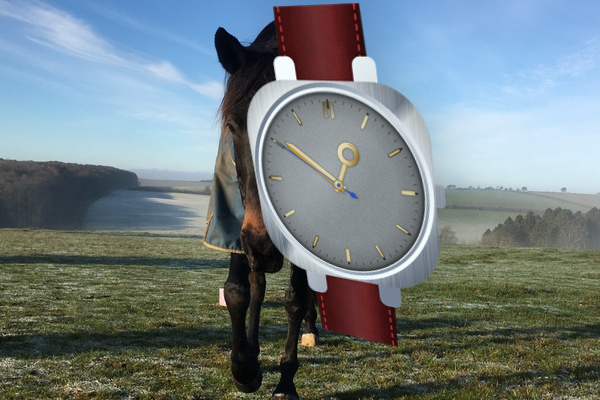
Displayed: 12h50m50s
